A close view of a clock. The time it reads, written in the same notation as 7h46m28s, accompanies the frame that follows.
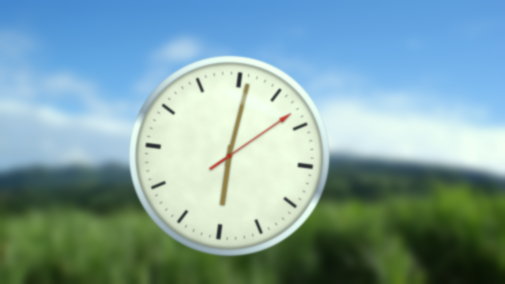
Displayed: 6h01m08s
